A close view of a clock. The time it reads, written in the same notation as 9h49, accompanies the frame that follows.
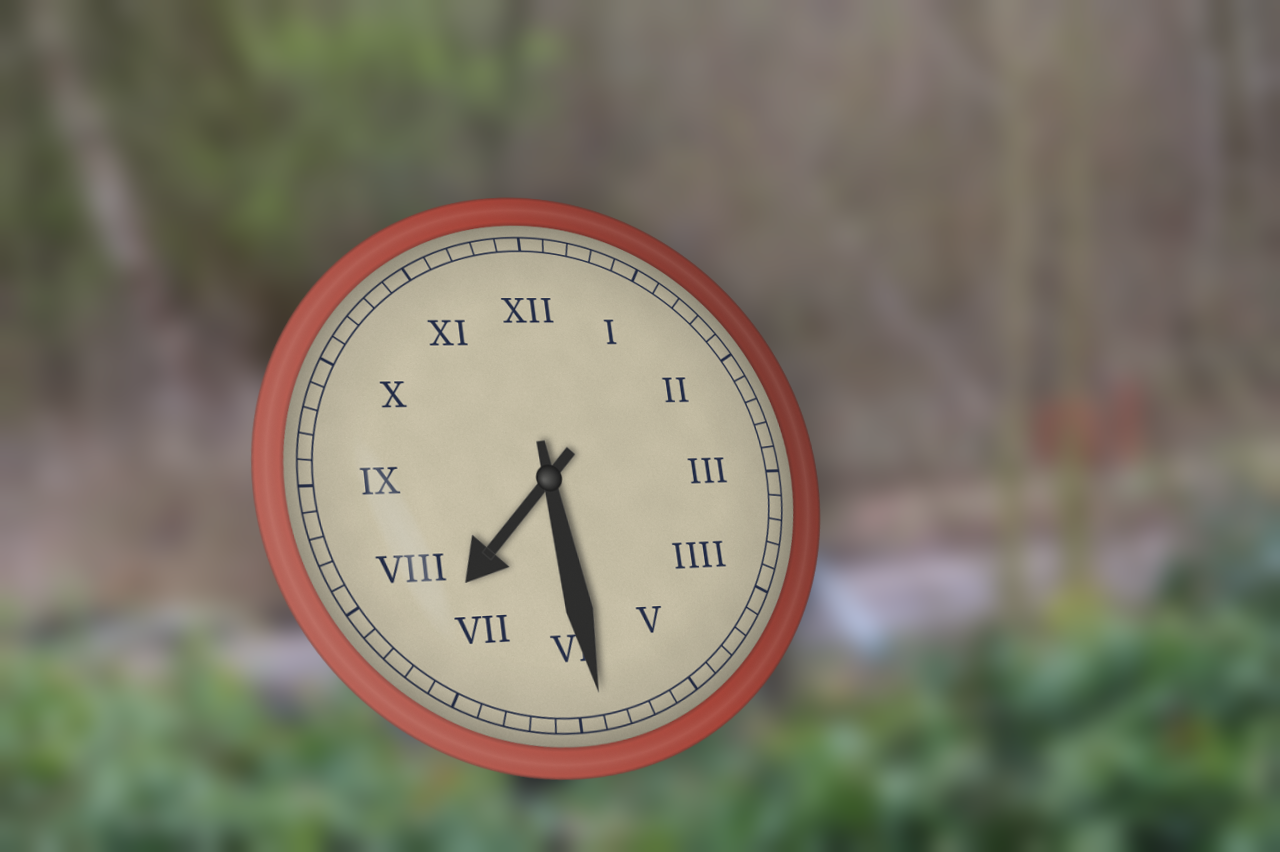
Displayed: 7h29
